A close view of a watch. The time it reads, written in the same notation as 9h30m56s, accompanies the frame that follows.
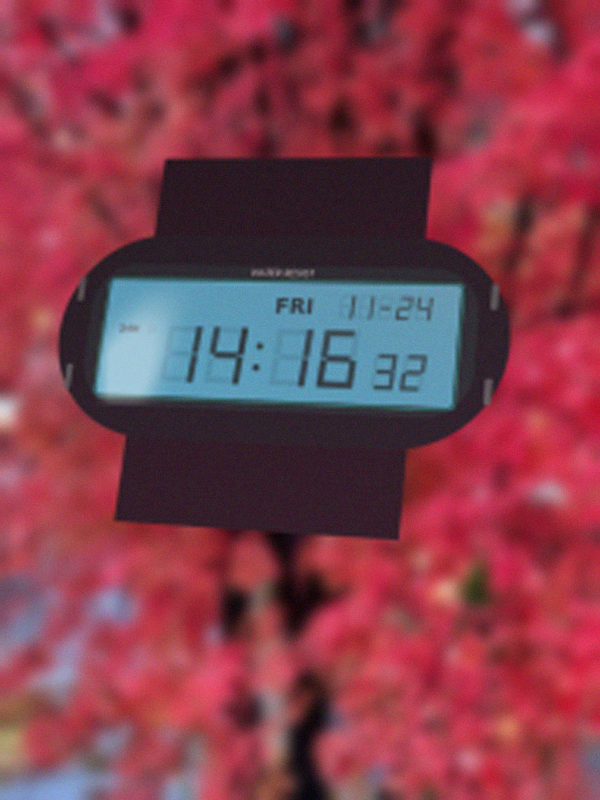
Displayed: 14h16m32s
